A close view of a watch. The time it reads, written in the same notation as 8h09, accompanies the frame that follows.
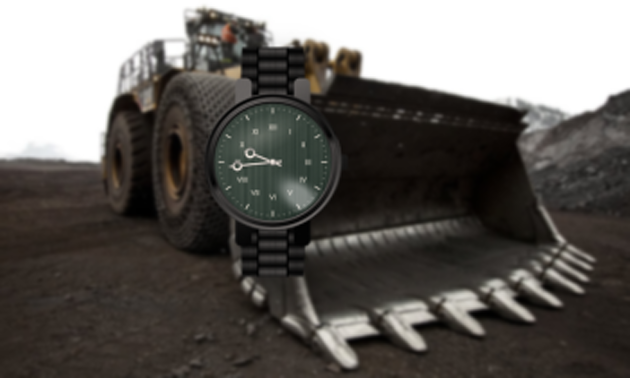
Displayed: 9h44
